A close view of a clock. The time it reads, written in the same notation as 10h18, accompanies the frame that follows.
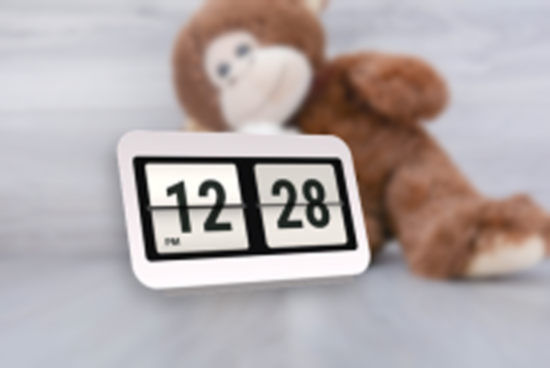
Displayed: 12h28
